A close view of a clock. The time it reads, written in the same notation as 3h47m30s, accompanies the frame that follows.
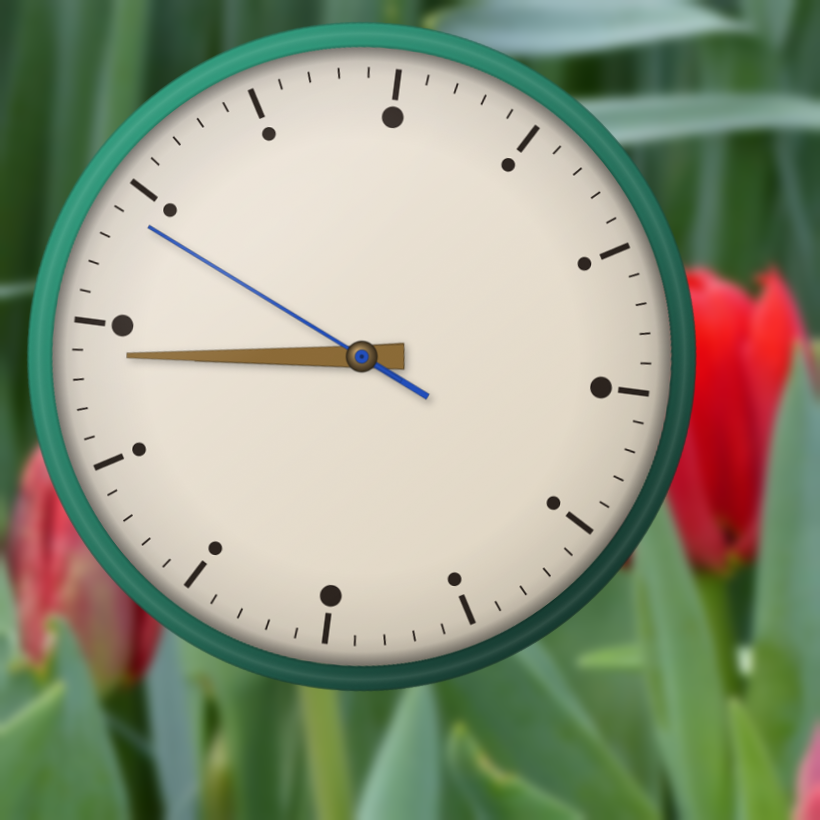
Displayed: 8h43m49s
